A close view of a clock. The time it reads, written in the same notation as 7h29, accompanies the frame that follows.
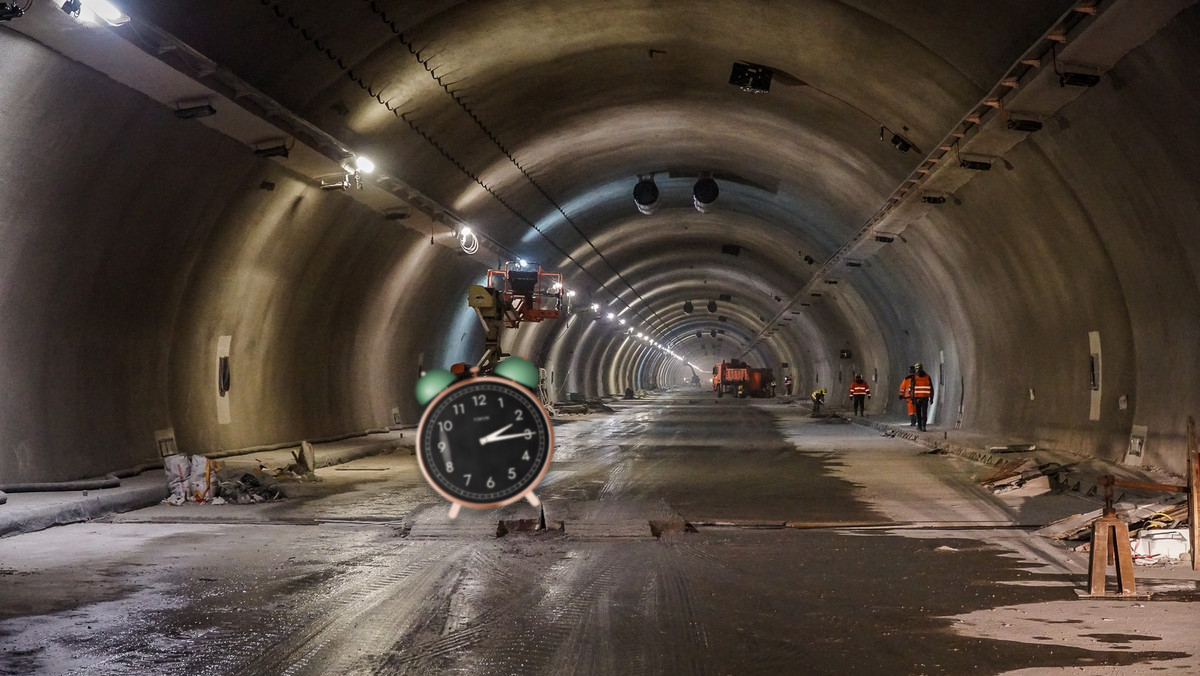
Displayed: 2h15
